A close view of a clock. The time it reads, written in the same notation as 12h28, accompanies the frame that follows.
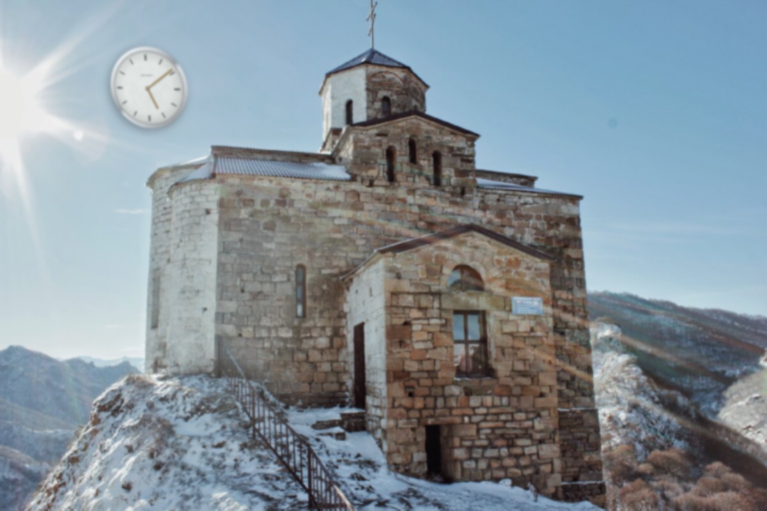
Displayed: 5h09
